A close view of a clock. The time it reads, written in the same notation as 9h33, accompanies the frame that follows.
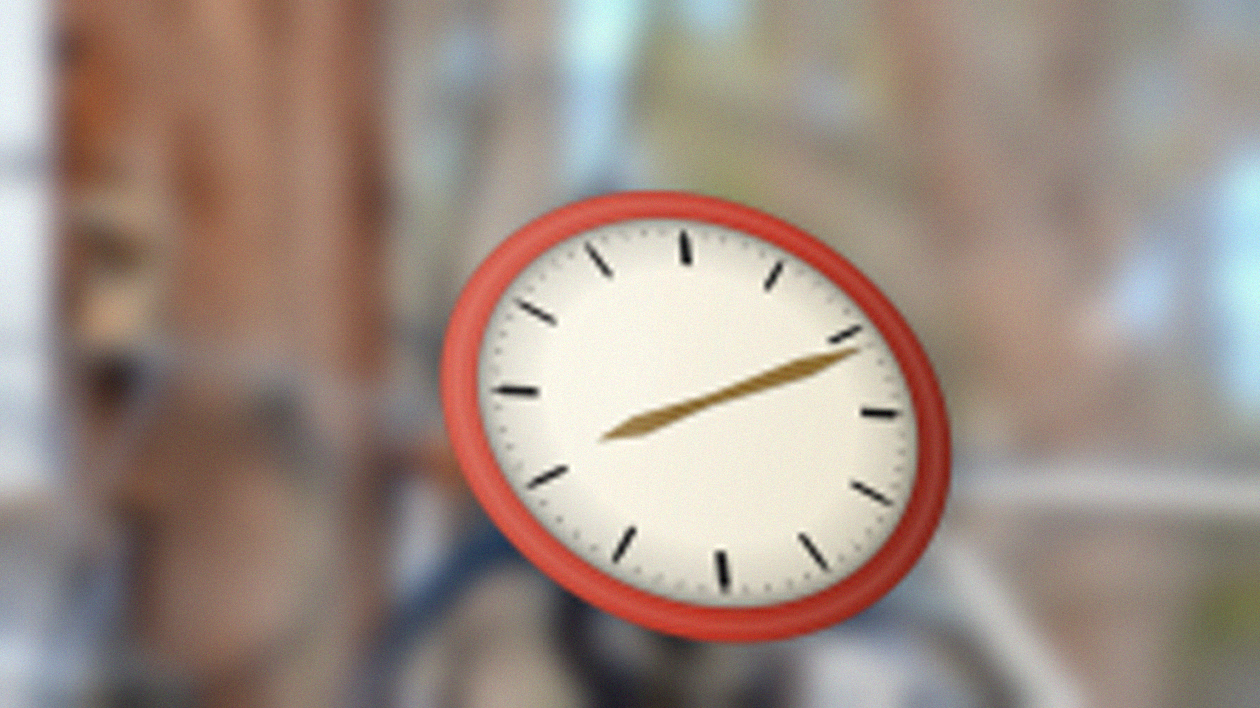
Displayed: 8h11
